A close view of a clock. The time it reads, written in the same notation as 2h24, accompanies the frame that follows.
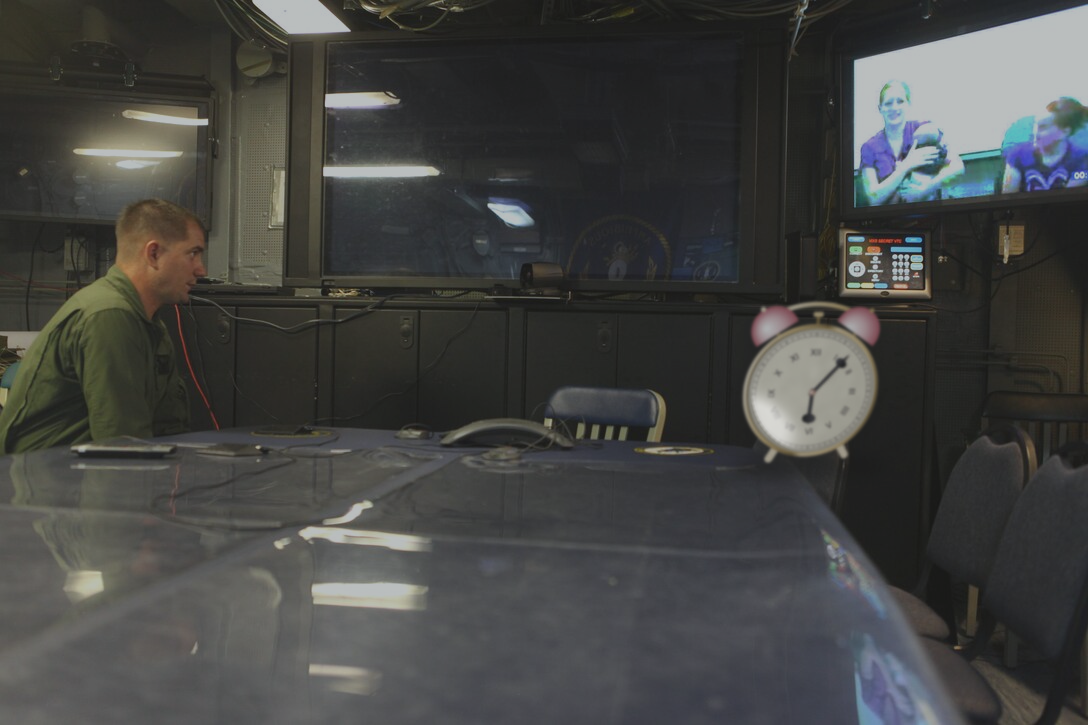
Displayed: 6h07
